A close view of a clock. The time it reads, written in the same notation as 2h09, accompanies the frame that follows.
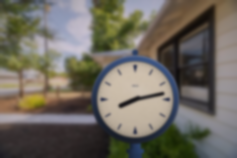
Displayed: 8h13
